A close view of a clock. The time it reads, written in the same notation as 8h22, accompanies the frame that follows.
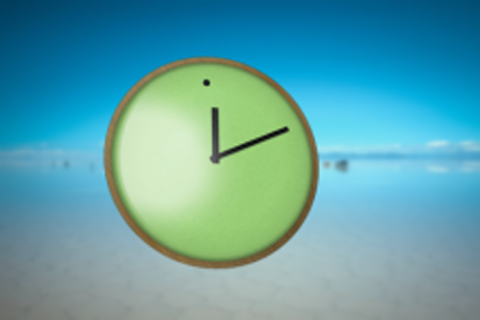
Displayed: 12h12
